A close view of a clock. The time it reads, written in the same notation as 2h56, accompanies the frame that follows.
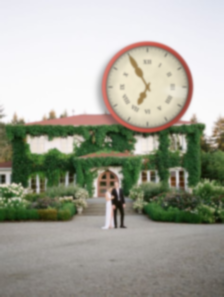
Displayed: 6h55
